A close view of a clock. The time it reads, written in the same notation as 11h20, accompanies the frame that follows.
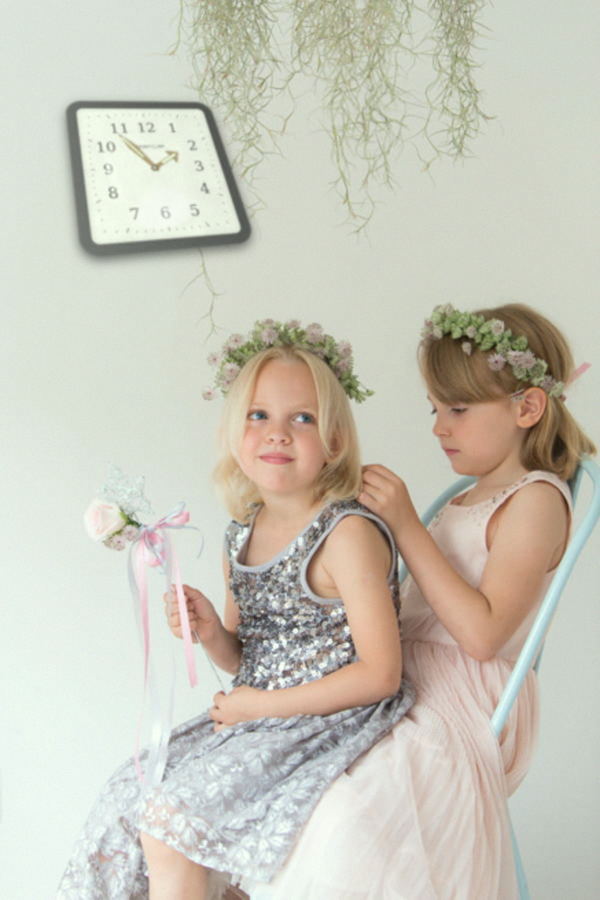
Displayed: 1h54
